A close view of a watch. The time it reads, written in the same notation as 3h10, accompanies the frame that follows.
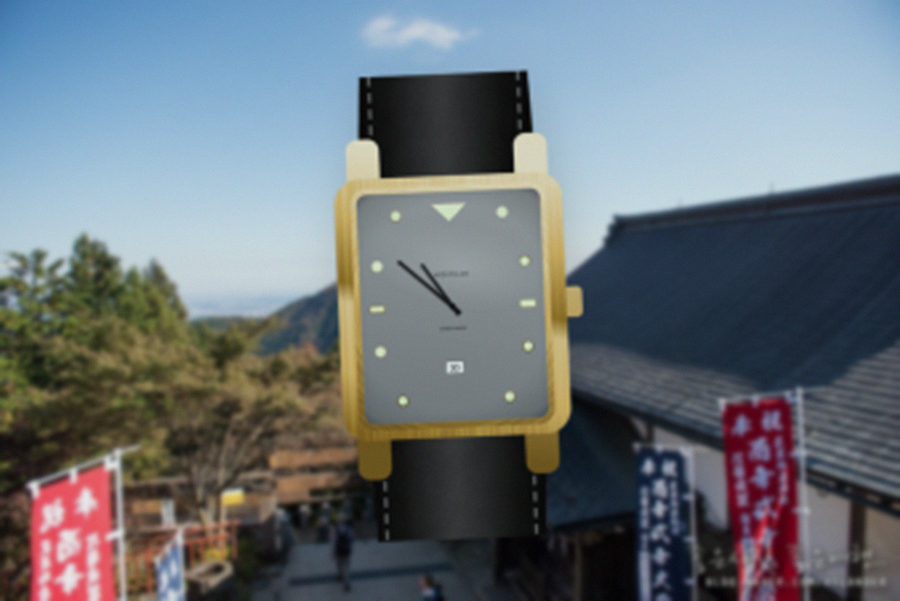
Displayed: 10h52
